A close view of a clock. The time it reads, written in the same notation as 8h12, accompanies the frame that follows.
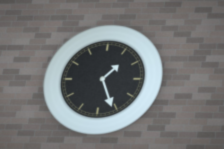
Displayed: 1h26
